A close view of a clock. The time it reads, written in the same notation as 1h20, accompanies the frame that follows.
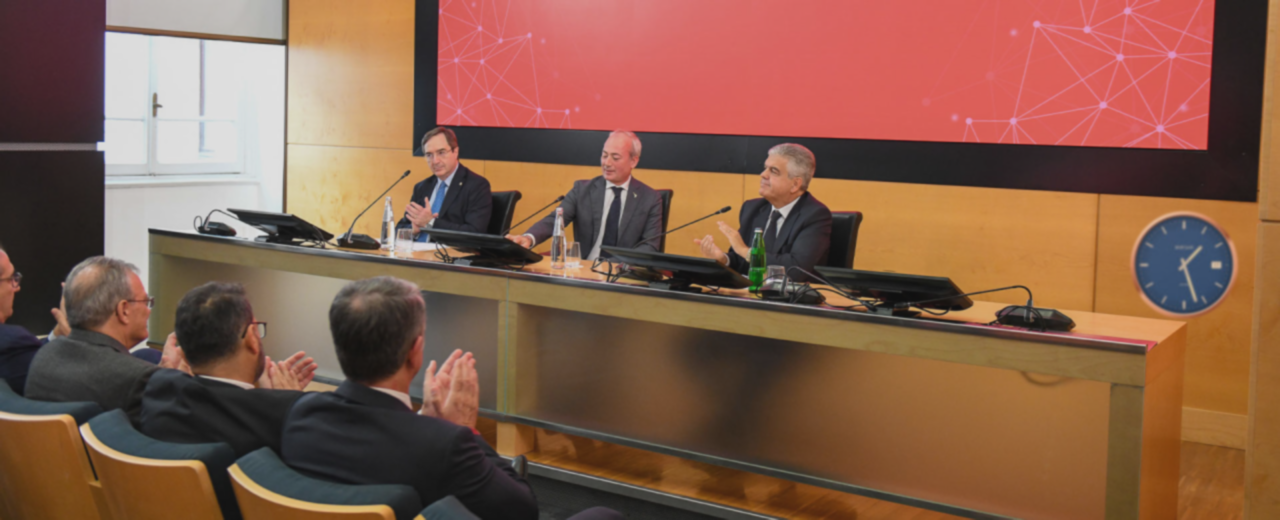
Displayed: 1h27
